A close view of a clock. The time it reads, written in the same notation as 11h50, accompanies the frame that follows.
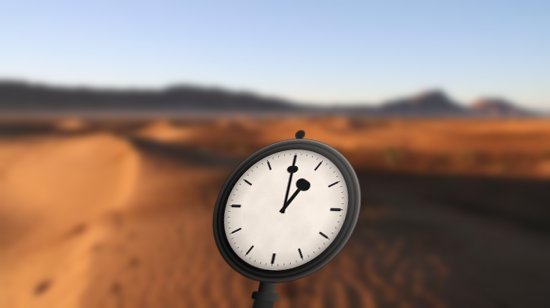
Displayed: 1h00
